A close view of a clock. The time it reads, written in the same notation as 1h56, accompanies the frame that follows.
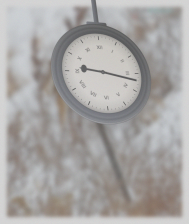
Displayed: 9h17
